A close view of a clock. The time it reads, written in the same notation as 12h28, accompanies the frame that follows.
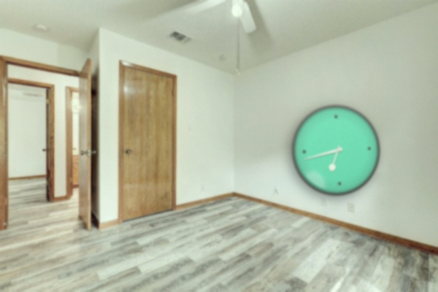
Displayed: 6h43
